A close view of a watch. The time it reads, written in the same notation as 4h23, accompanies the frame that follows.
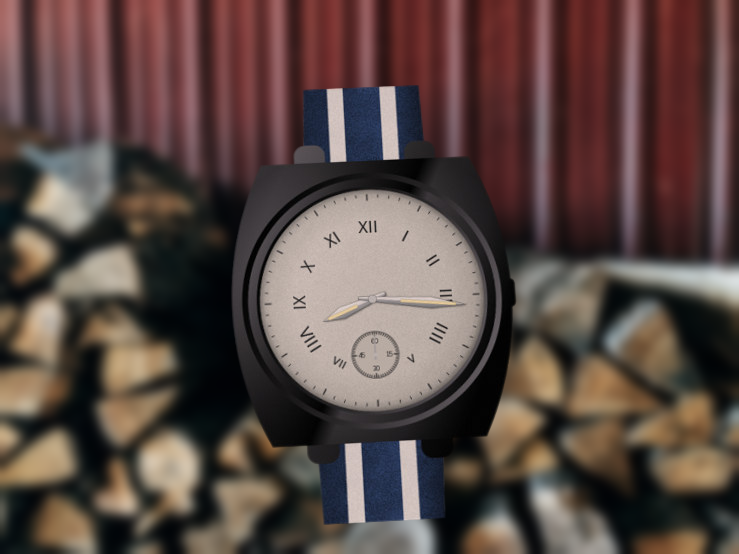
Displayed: 8h16
